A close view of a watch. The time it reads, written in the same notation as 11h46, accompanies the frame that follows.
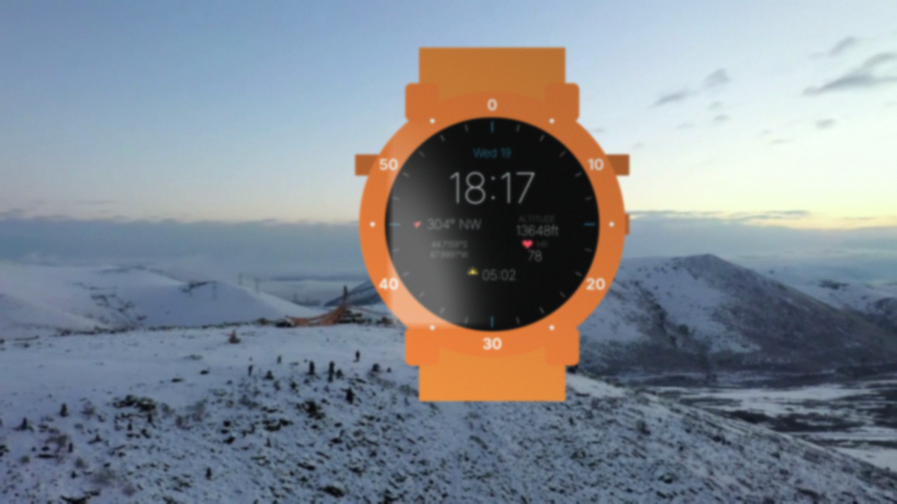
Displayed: 18h17
